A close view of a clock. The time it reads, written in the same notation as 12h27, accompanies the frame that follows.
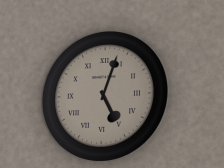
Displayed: 5h03
